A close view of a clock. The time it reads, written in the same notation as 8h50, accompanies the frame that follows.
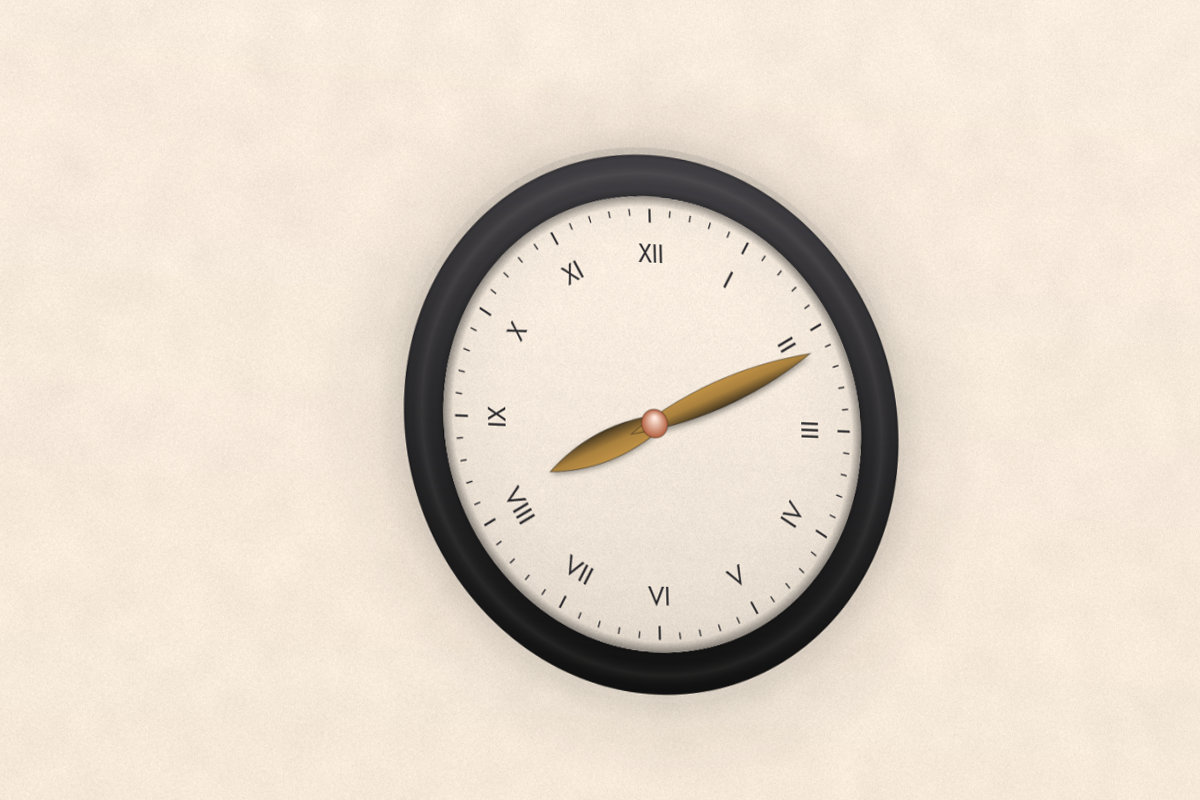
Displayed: 8h11
